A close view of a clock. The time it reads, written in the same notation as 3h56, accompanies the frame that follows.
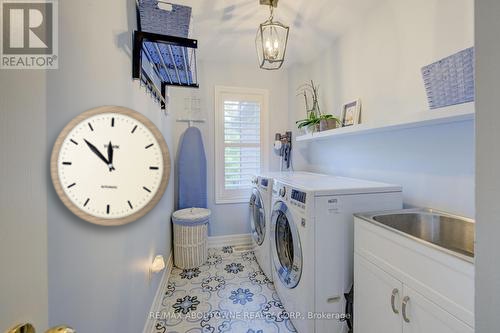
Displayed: 11h52
